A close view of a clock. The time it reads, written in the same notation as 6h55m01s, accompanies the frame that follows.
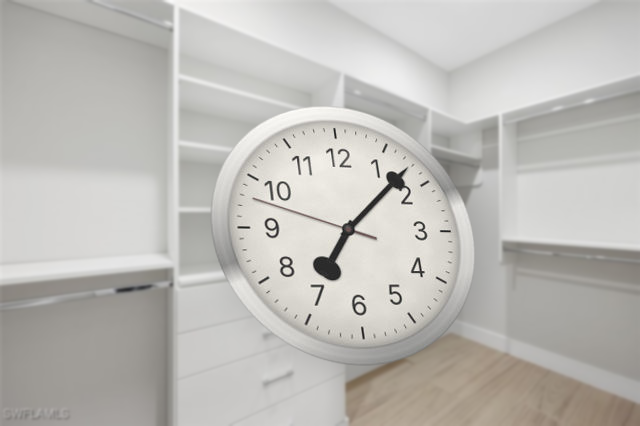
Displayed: 7h07m48s
